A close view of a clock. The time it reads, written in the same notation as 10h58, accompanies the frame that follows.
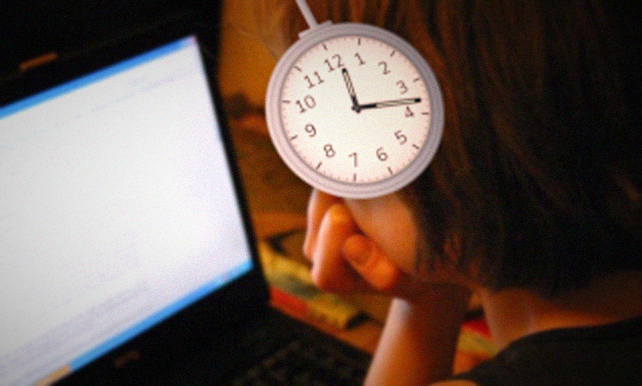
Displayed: 12h18
